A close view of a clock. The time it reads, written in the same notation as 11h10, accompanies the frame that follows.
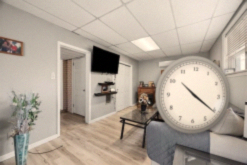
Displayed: 10h21
